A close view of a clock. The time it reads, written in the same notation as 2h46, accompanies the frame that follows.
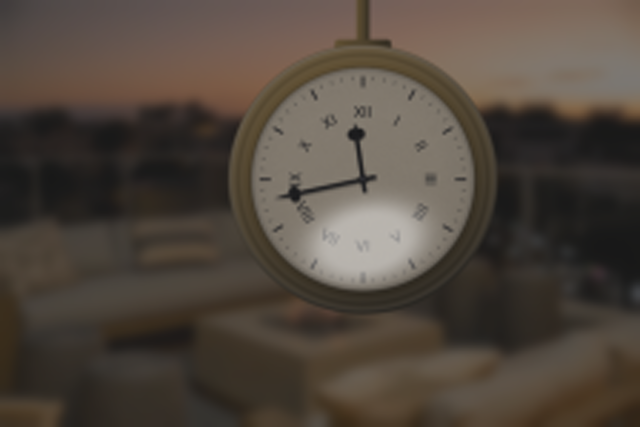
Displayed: 11h43
